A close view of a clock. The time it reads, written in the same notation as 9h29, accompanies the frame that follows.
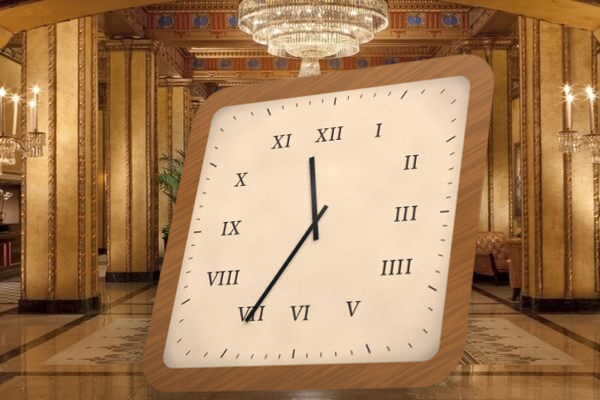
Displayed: 11h35
